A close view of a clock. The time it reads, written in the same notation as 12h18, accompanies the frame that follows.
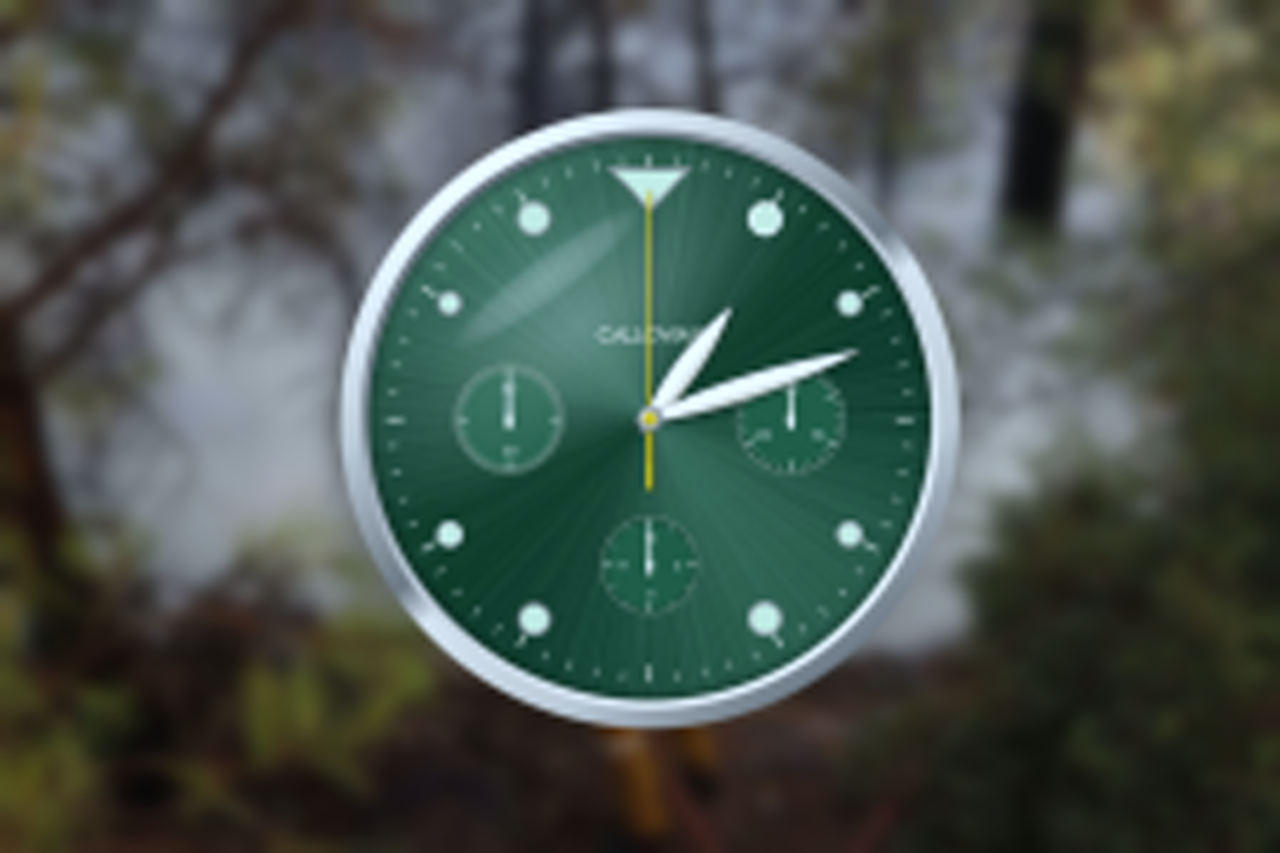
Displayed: 1h12
